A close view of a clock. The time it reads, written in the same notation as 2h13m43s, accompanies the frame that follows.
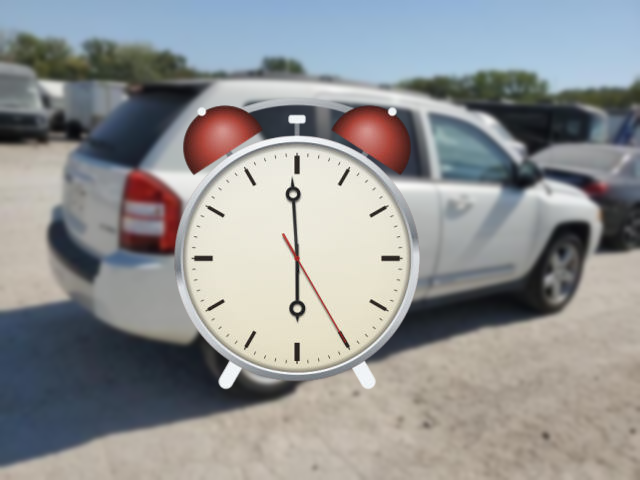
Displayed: 5h59m25s
